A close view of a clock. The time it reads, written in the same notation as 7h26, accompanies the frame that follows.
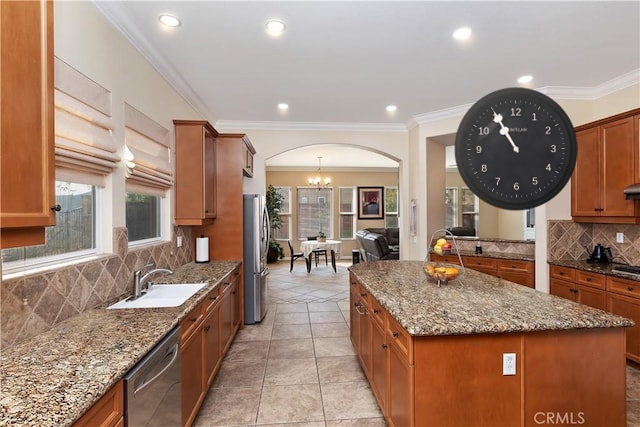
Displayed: 10h55
